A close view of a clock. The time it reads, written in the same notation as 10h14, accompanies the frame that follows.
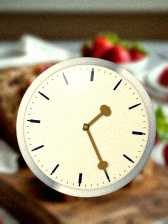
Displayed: 1h25
